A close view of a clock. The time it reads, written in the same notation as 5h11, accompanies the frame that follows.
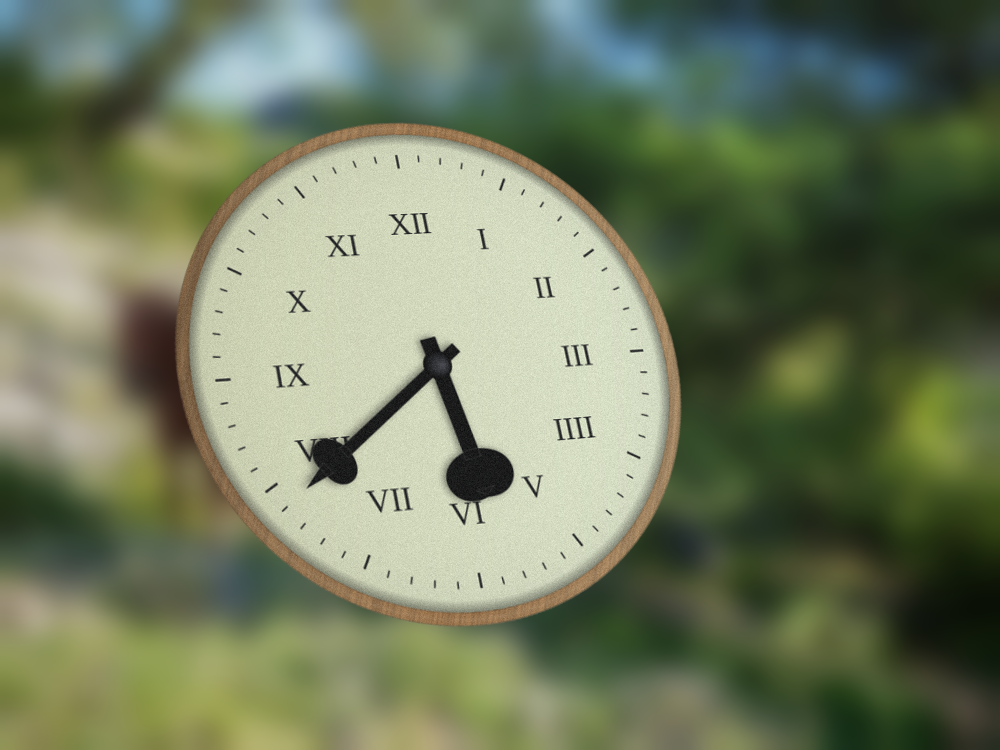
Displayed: 5h39
